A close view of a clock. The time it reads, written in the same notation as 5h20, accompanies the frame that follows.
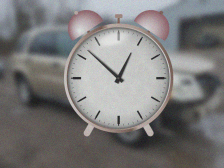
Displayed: 12h52
